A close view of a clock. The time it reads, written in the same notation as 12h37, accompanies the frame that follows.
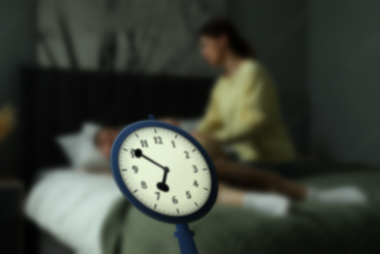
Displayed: 6h51
